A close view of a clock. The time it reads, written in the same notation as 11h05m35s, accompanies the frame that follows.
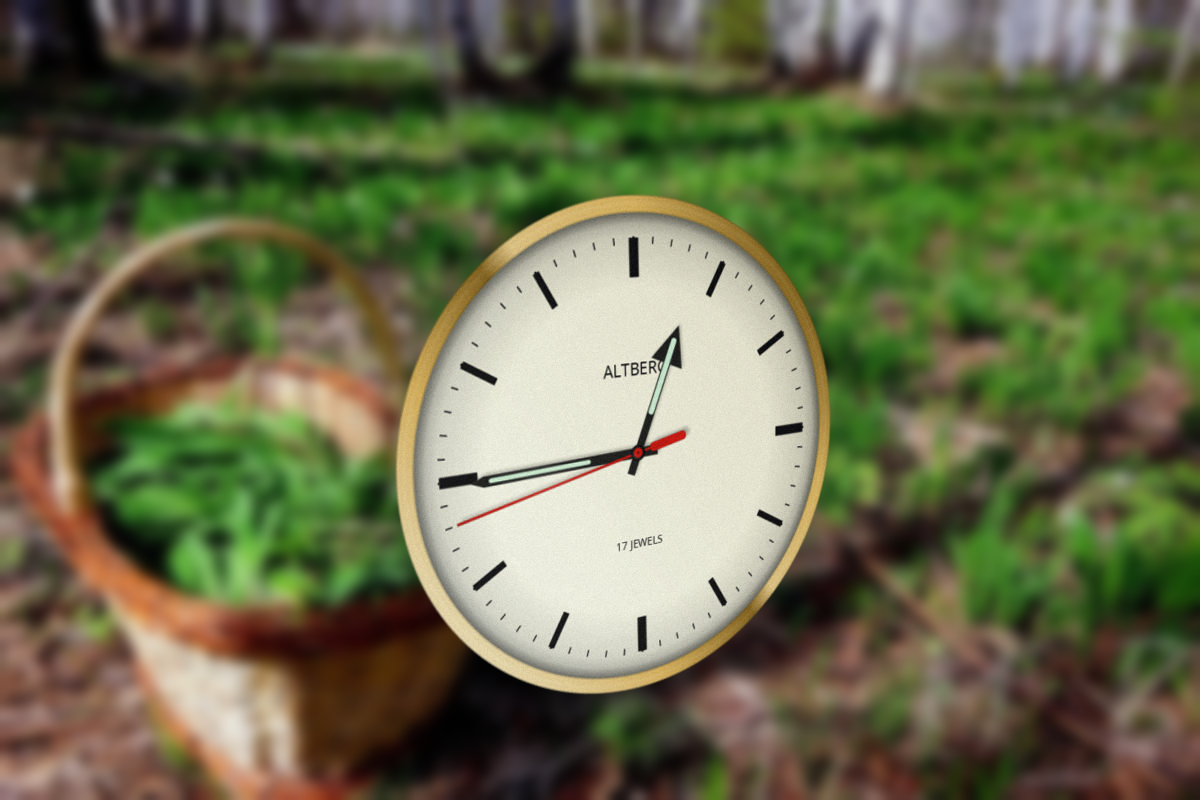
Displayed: 12h44m43s
